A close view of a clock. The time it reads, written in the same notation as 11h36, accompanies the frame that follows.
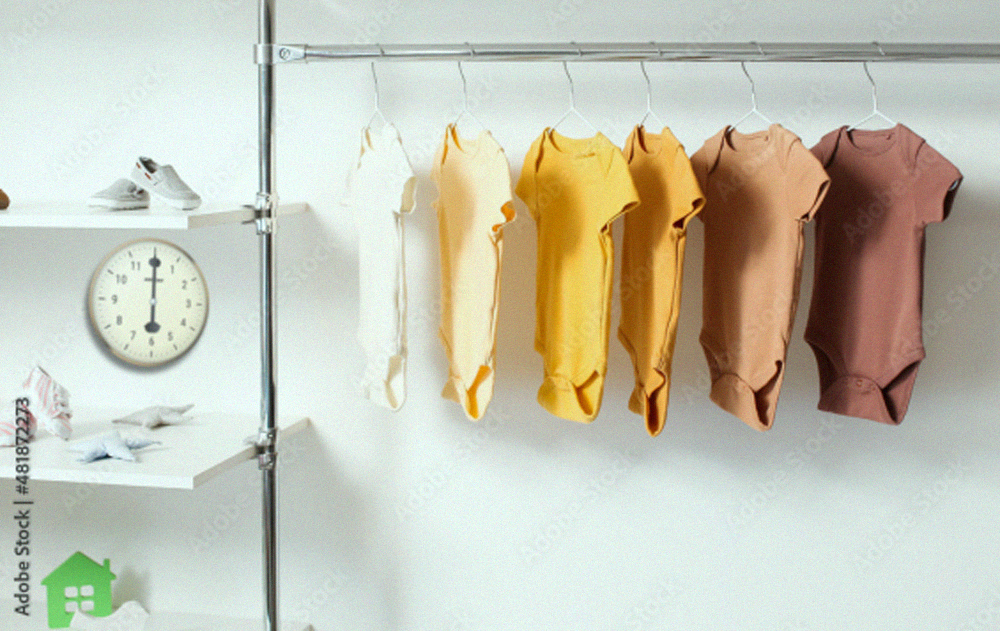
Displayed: 6h00
